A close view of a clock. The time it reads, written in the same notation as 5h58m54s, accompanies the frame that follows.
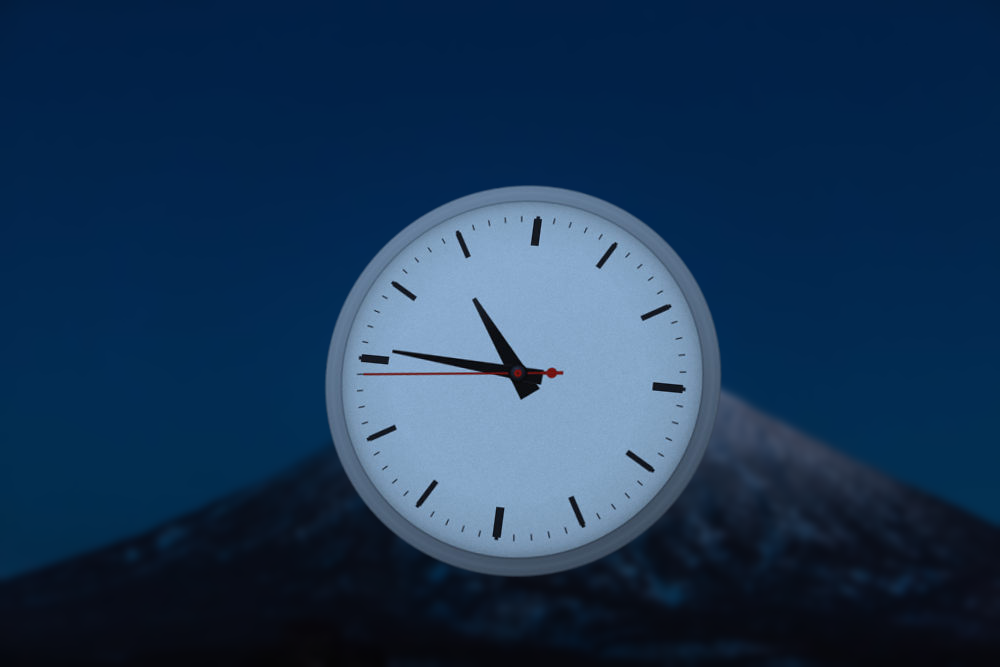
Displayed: 10h45m44s
